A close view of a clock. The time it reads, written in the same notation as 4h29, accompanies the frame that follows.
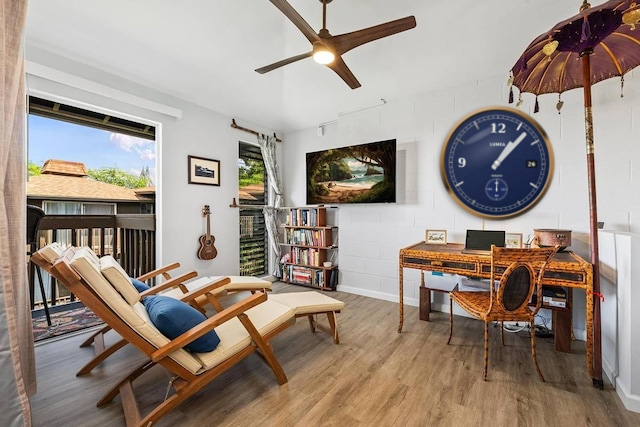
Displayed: 1h07
